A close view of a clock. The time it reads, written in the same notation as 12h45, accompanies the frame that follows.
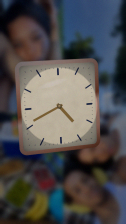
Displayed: 4h41
